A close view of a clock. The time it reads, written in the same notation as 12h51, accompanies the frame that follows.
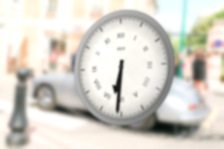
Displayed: 6h31
